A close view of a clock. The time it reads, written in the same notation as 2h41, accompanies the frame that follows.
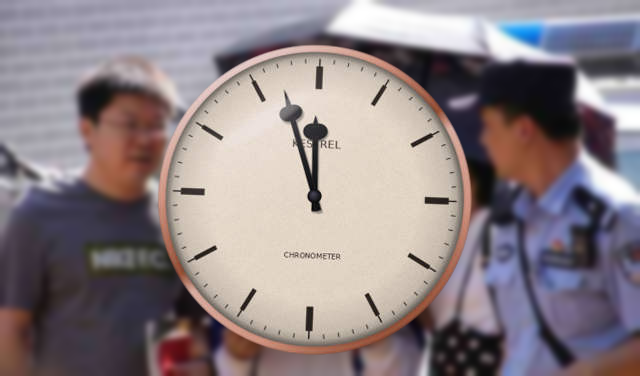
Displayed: 11h57
